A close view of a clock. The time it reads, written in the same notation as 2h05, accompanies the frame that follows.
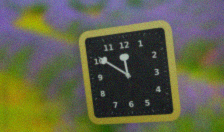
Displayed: 11h51
